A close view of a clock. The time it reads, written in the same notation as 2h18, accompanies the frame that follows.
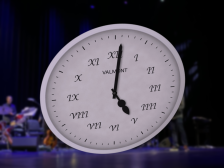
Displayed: 5h01
